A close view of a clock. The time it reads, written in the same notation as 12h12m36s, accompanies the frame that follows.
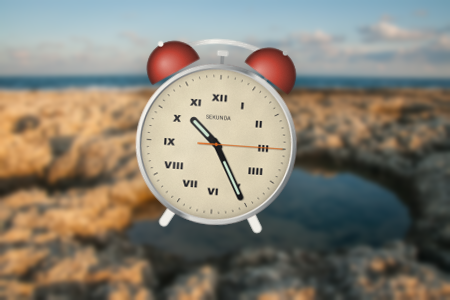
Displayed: 10h25m15s
